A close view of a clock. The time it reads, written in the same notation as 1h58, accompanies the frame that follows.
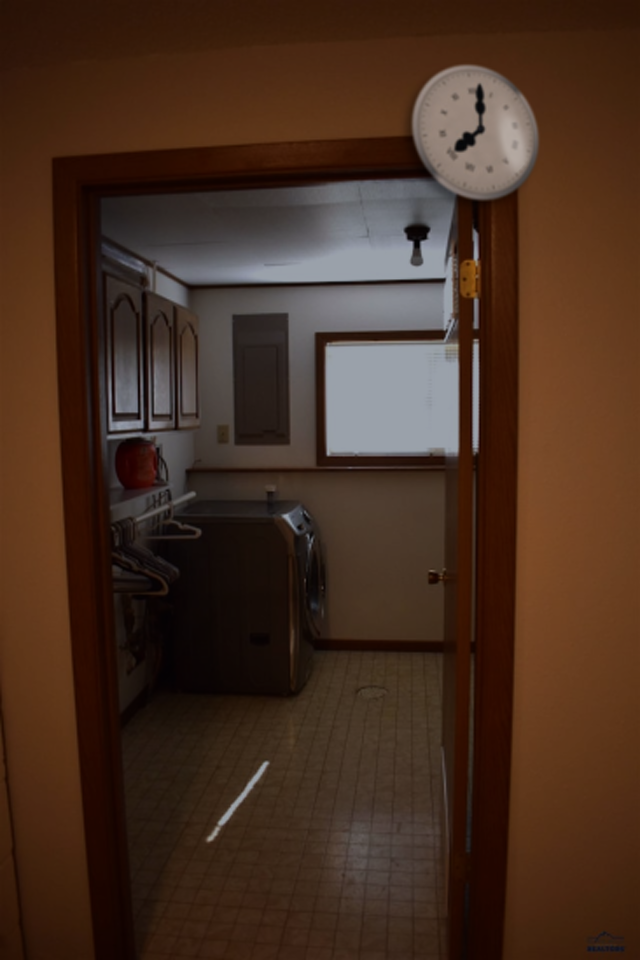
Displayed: 8h02
